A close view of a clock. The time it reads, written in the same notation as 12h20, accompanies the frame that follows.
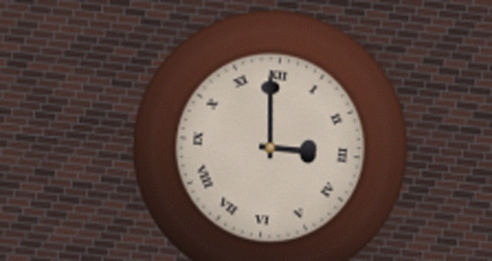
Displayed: 2h59
